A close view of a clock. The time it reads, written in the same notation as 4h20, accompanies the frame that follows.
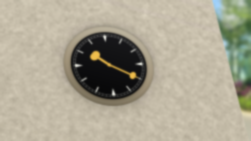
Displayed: 10h20
